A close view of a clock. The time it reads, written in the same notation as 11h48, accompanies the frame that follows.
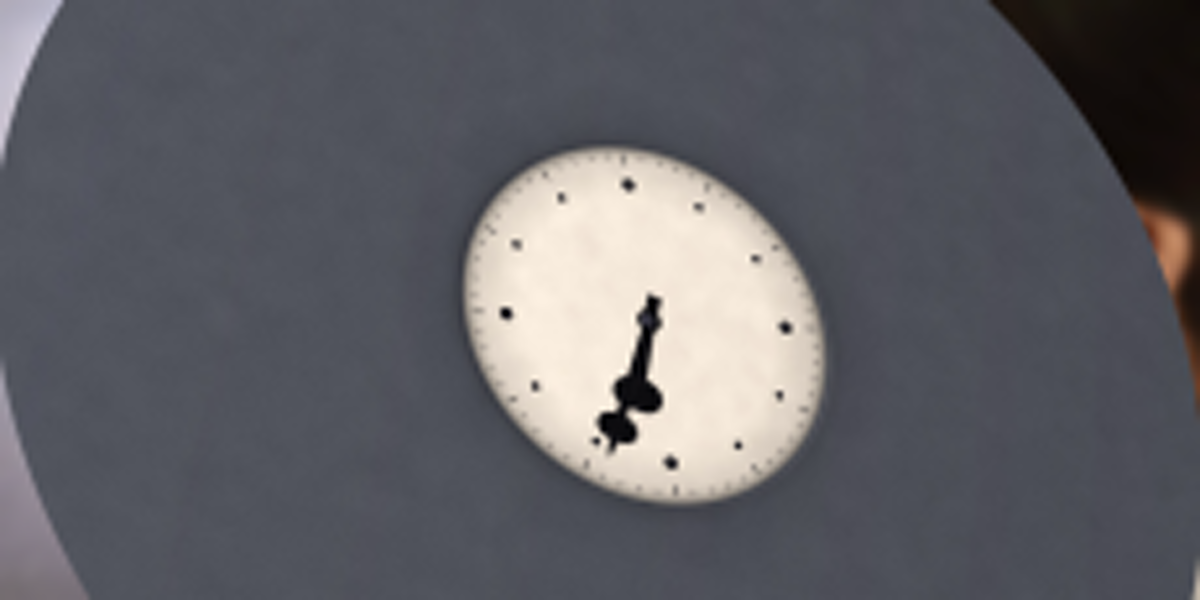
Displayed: 6h34
